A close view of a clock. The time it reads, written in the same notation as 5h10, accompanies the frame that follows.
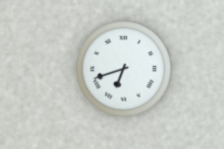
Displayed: 6h42
